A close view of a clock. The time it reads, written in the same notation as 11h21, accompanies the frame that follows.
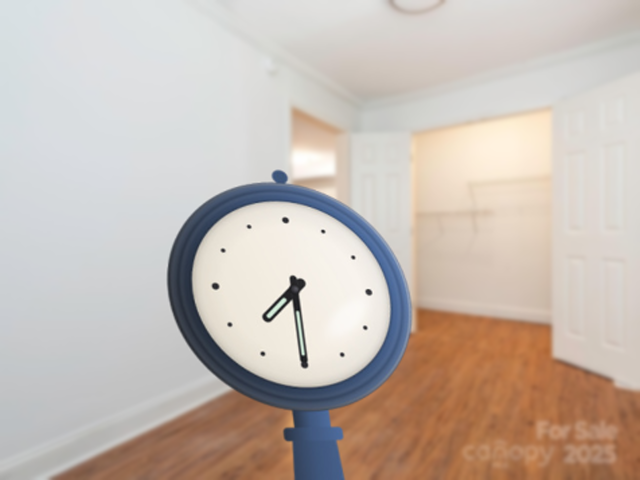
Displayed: 7h30
